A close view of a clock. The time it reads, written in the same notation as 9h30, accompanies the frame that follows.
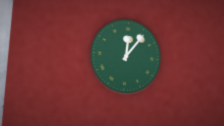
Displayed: 12h06
